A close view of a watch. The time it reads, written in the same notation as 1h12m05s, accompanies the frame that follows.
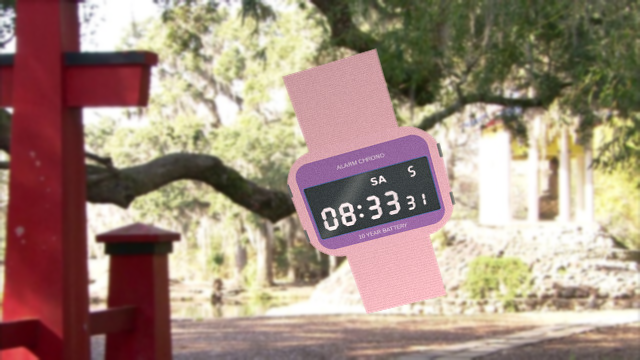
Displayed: 8h33m31s
